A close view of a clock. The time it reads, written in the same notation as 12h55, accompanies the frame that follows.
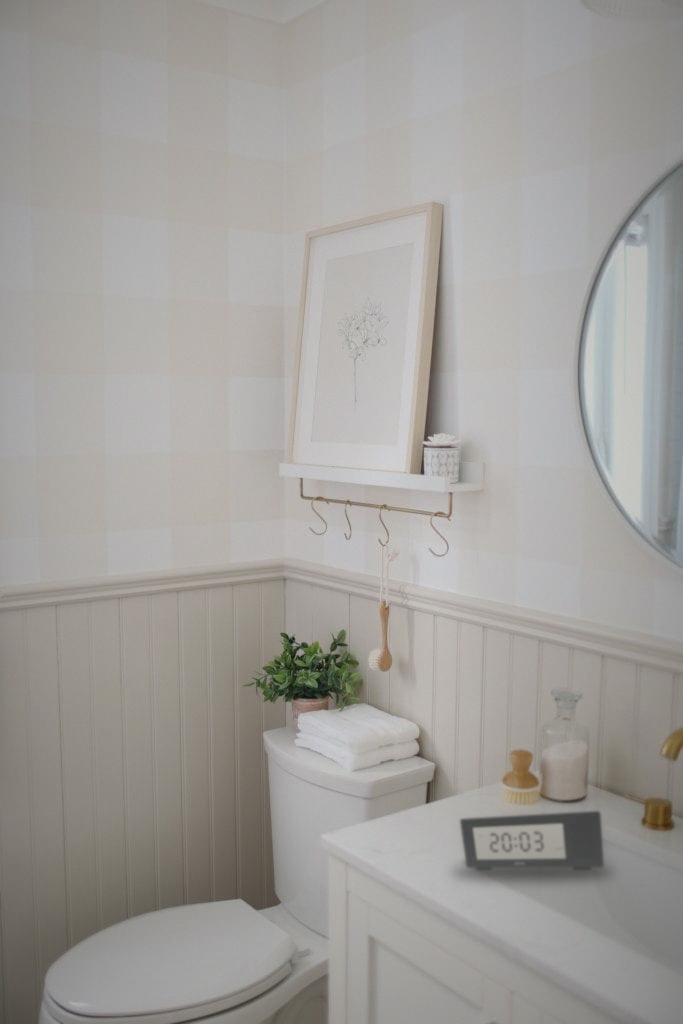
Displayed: 20h03
